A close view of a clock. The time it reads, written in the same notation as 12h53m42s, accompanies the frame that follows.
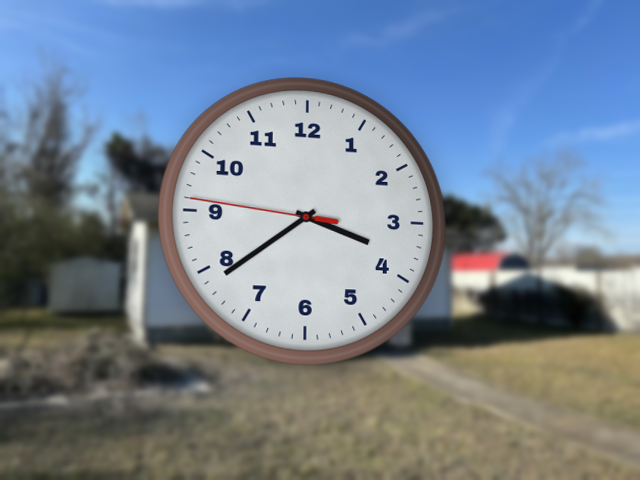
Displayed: 3h38m46s
